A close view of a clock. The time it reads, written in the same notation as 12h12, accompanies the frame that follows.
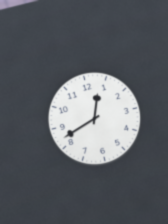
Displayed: 12h42
